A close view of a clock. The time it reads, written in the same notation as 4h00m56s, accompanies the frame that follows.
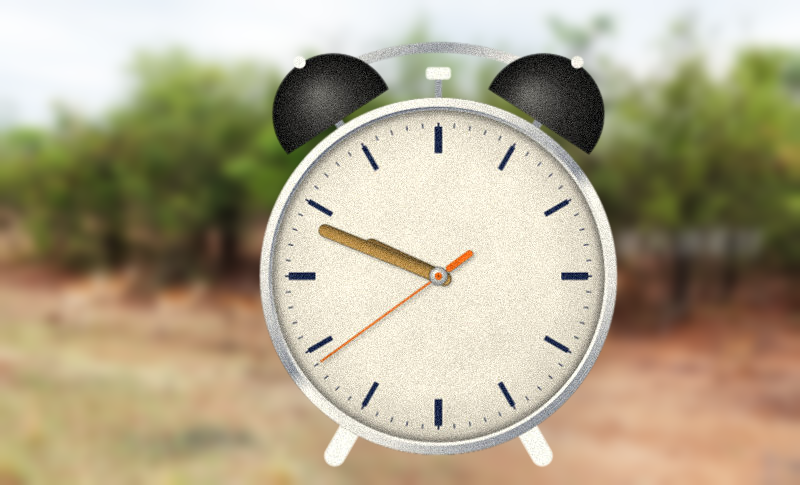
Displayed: 9h48m39s
